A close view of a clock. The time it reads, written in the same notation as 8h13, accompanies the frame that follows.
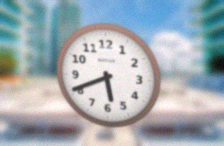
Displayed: 5h41
